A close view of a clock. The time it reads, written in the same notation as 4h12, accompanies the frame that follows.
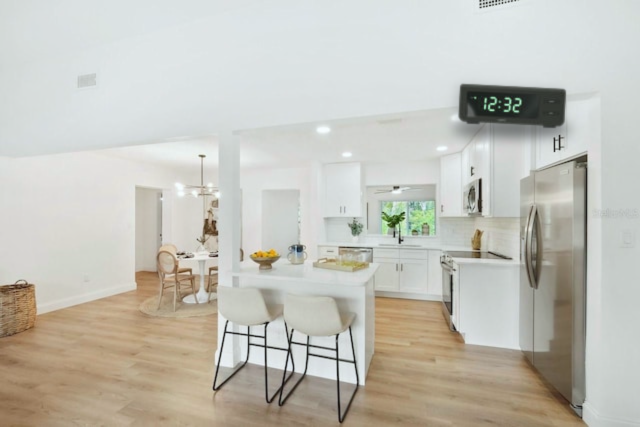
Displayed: 12h32
